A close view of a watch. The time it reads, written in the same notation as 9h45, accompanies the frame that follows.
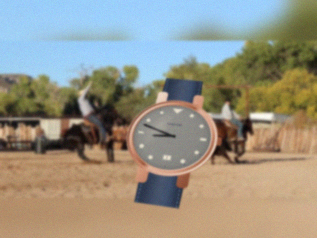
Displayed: 8h48
